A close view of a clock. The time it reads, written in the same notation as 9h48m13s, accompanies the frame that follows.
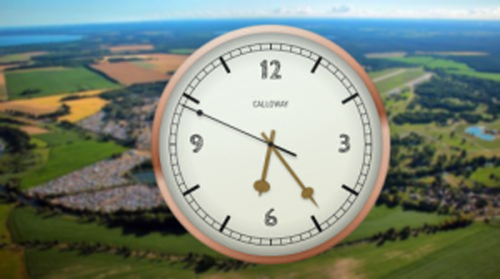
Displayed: 6h23m49s
